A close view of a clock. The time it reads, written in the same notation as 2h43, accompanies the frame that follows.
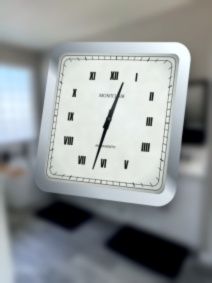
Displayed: 12h32
